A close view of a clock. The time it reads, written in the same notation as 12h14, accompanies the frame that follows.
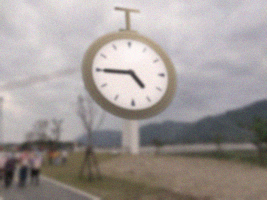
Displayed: 4h45
